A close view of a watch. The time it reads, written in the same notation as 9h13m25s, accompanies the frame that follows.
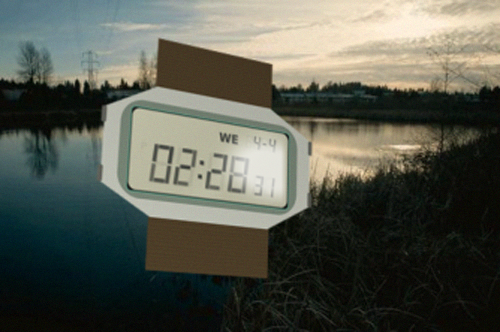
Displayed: 2h28m31s
